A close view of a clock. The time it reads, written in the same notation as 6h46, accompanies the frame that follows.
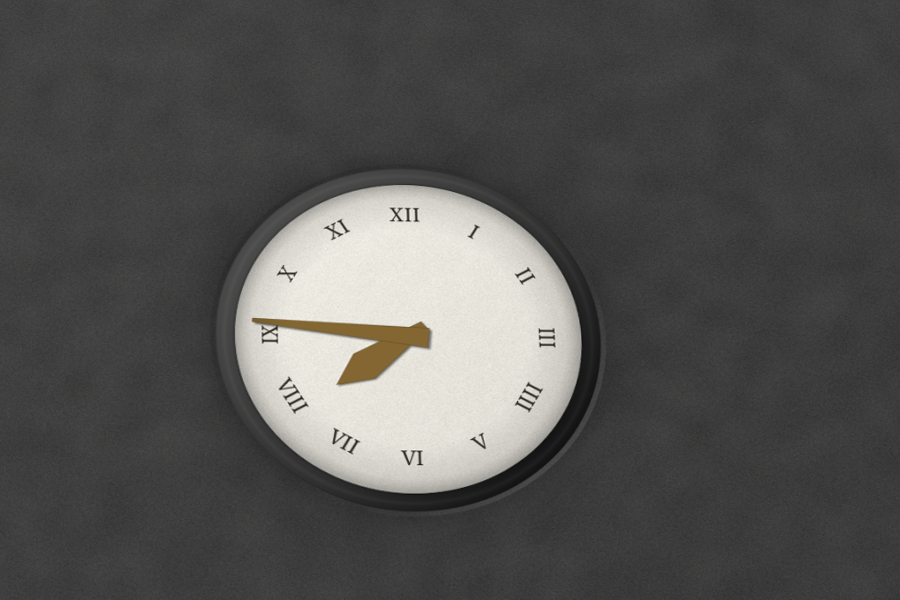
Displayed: 7h46
